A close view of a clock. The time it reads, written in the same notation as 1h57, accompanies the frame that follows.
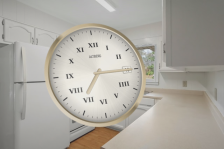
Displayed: 7h15
